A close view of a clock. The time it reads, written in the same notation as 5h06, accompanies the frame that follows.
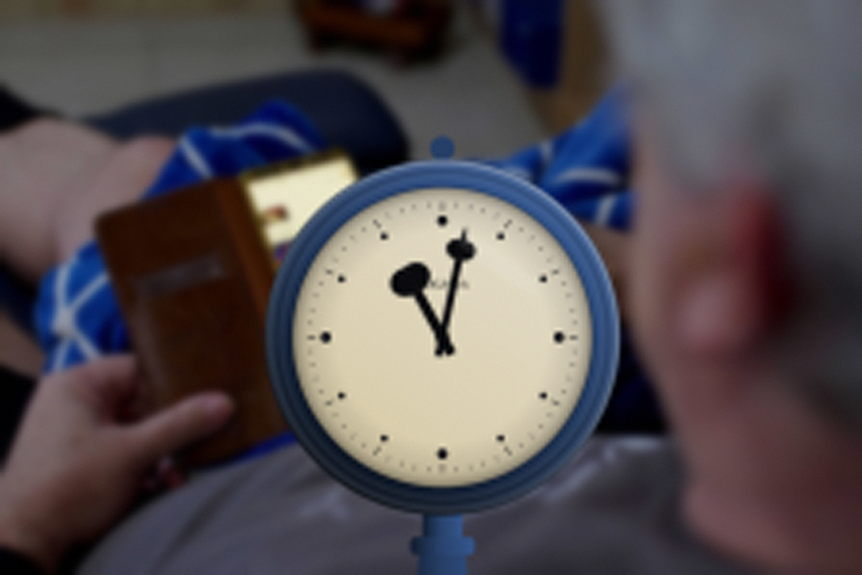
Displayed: 11h02
